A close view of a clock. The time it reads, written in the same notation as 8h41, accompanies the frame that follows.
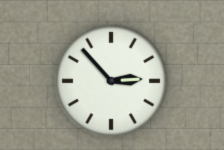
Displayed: 2h53
